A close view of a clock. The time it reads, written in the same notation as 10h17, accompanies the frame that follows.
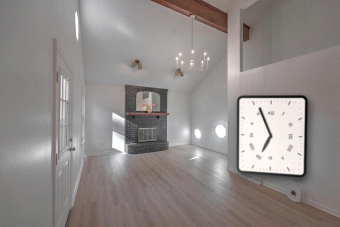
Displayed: 6h56
